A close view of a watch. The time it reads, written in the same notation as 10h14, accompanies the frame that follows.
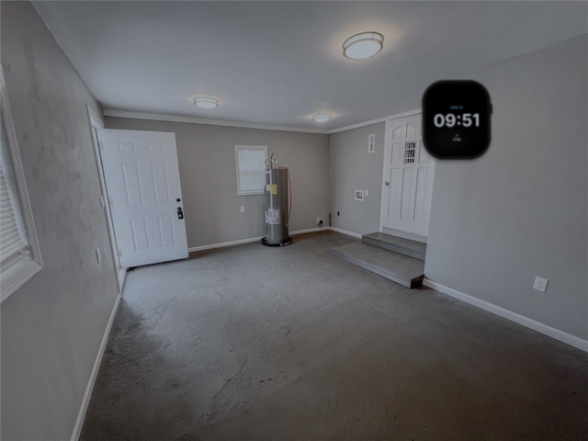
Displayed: 9h51
